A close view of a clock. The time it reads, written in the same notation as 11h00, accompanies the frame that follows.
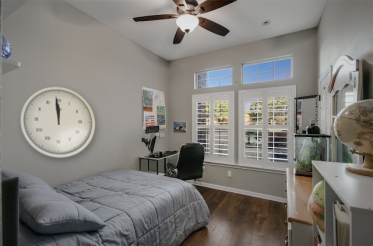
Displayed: 11h59
